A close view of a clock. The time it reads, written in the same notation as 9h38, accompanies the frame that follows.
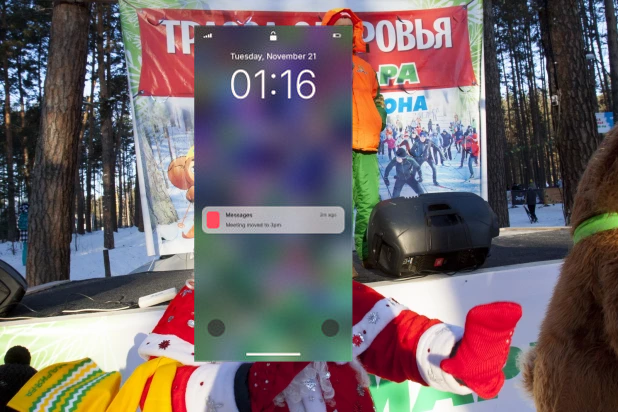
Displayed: 1h16
